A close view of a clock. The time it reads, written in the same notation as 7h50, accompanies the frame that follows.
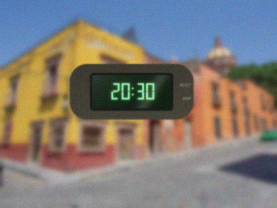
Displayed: 20h30
